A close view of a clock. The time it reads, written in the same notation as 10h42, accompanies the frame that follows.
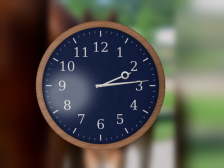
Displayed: 2h14
